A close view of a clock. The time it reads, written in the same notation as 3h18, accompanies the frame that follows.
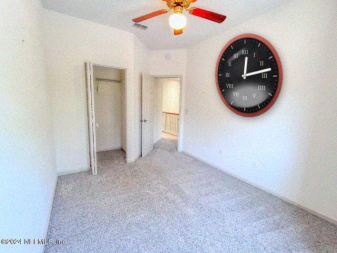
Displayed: 12h13
